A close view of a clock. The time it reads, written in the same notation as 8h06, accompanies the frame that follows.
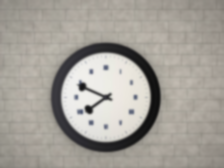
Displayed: 7h49
